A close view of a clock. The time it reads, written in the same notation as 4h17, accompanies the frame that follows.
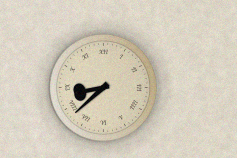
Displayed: 8h38
